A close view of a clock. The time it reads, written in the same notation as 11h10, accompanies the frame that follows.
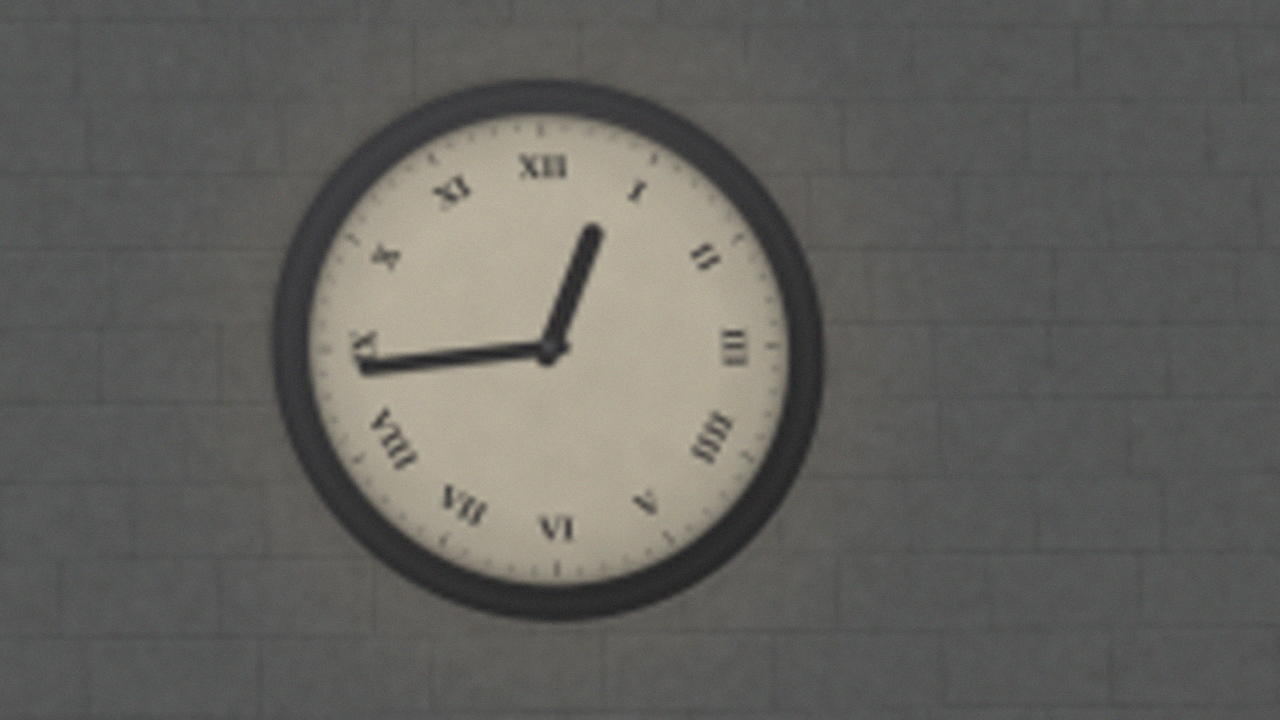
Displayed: 12h44
